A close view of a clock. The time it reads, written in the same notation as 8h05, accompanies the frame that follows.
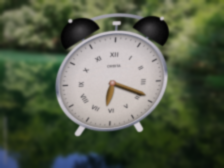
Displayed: 6h19
